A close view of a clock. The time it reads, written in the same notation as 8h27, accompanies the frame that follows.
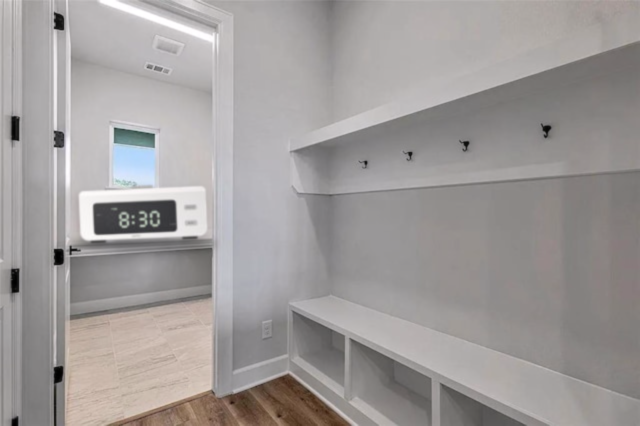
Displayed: 8h30
